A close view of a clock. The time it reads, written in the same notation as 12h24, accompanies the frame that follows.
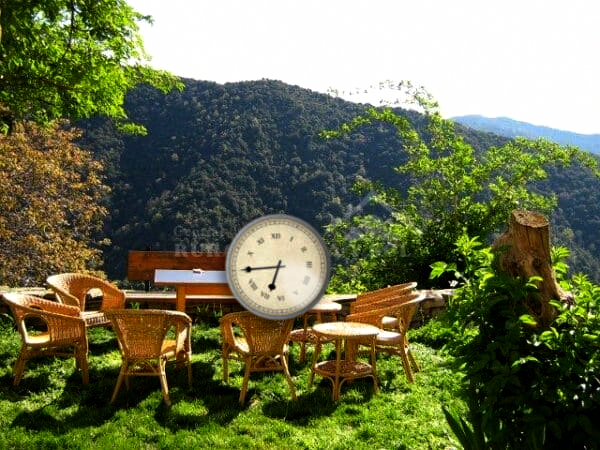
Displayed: 6h45
